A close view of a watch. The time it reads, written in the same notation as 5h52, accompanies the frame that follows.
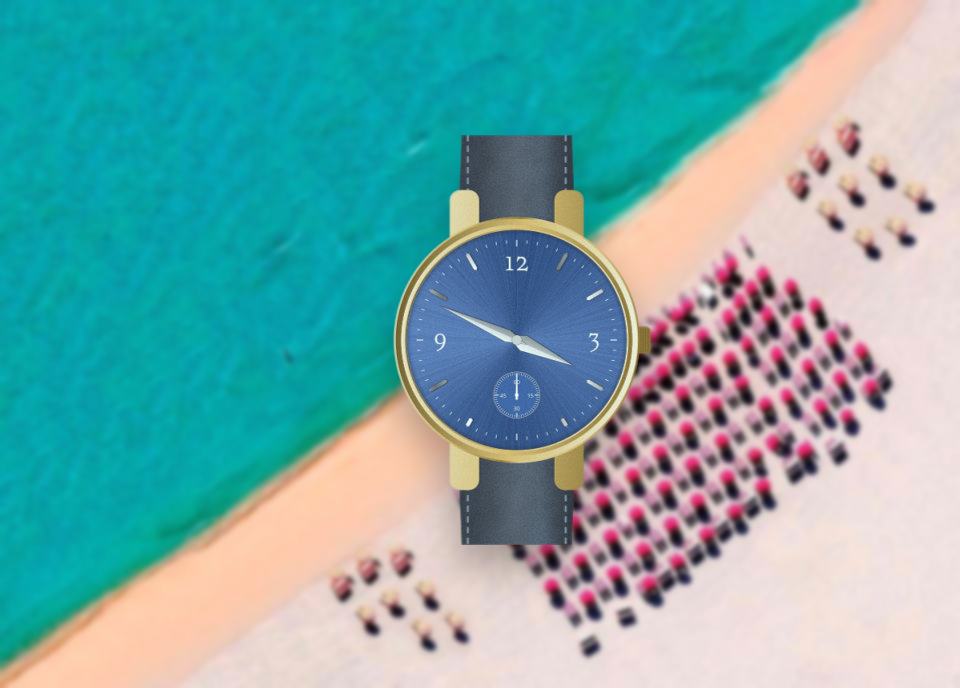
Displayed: 3h49
